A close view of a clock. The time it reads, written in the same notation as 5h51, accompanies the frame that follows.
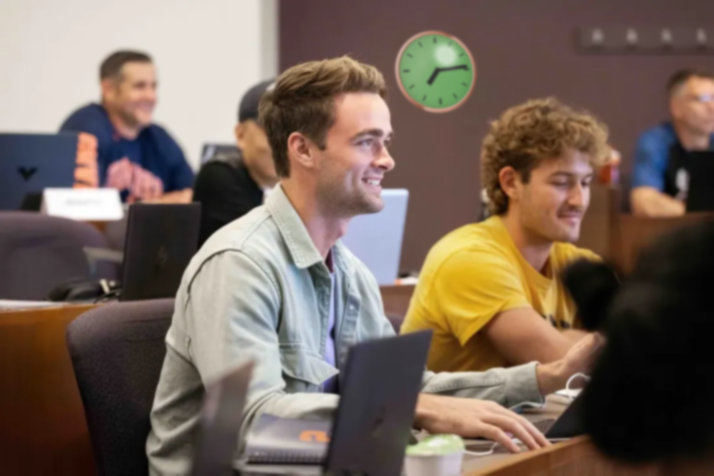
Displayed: 7h14
